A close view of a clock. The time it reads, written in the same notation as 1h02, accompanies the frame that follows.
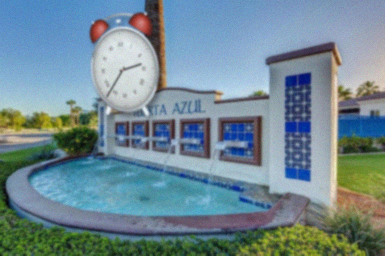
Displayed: 2h37
